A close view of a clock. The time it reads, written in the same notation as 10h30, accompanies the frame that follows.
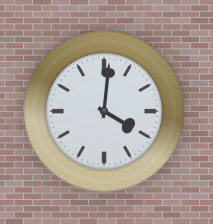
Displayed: 4h01
